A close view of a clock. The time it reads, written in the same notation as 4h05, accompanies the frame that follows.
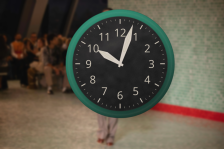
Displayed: 10h03
